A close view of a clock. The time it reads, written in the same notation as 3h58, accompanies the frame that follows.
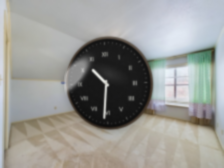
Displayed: 10h31
